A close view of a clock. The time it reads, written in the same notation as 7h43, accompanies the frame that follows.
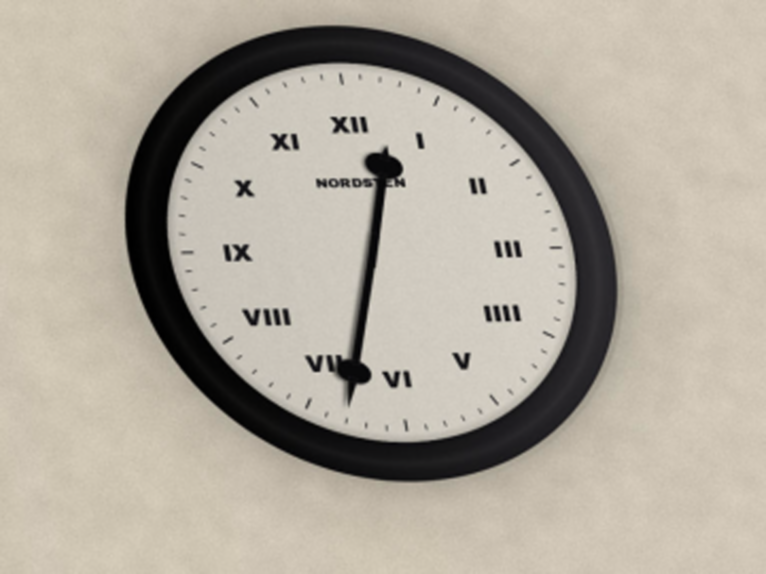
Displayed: 12h33
